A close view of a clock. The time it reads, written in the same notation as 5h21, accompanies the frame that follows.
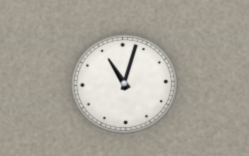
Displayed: 11h03
